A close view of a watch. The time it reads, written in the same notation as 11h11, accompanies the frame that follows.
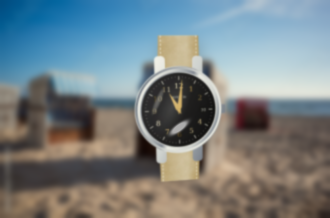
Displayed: 11h01
